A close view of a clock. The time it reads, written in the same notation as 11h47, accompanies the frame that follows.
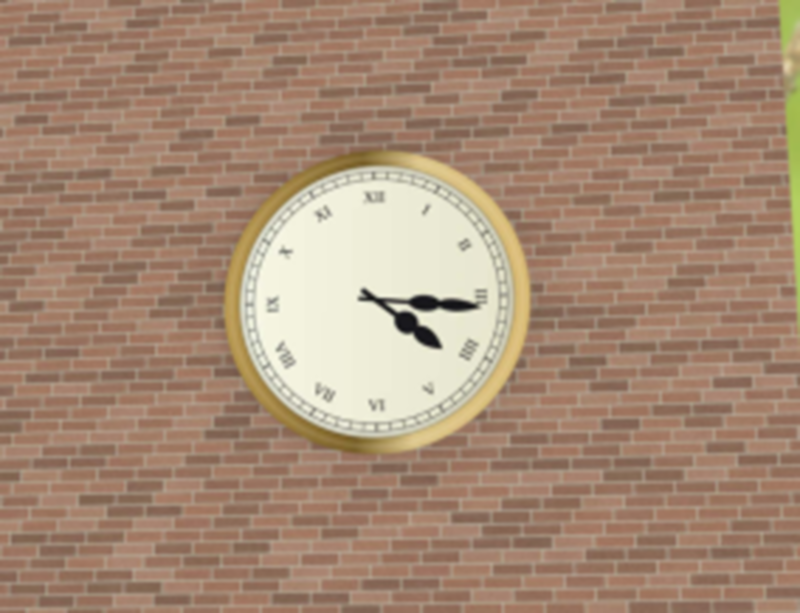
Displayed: 4h16
